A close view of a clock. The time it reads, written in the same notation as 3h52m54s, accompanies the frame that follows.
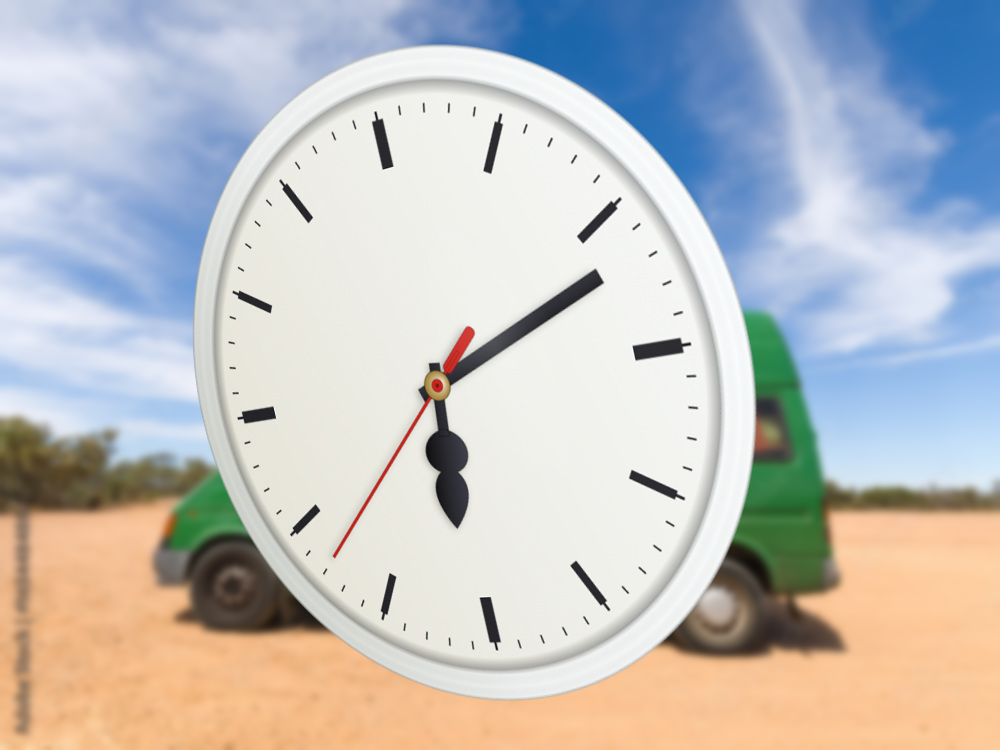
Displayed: 6h11m38s
